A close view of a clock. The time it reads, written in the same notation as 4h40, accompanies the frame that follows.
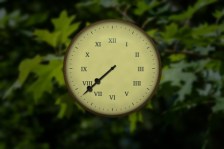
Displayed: 7h38
